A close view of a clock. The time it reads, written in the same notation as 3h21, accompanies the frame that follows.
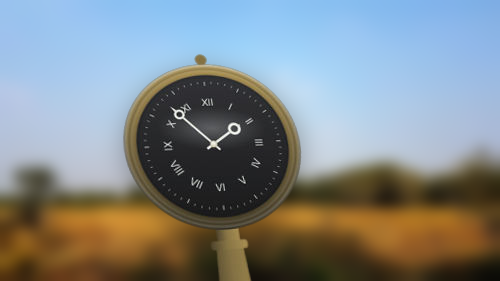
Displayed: 1h53
